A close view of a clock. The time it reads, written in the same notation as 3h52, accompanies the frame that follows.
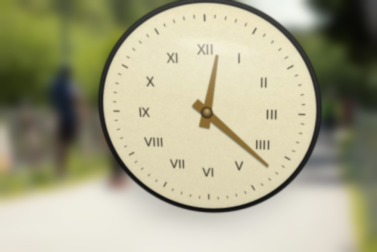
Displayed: 12h22
